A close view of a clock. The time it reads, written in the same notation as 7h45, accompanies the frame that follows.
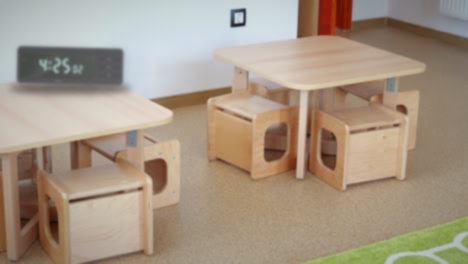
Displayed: 4h25
